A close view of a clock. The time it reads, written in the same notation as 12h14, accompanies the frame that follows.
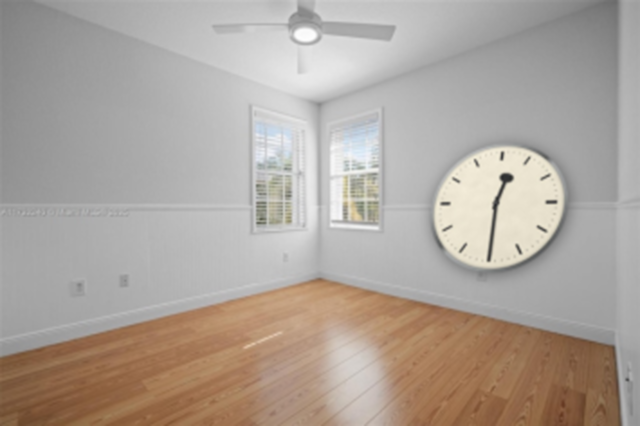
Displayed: 12h30
